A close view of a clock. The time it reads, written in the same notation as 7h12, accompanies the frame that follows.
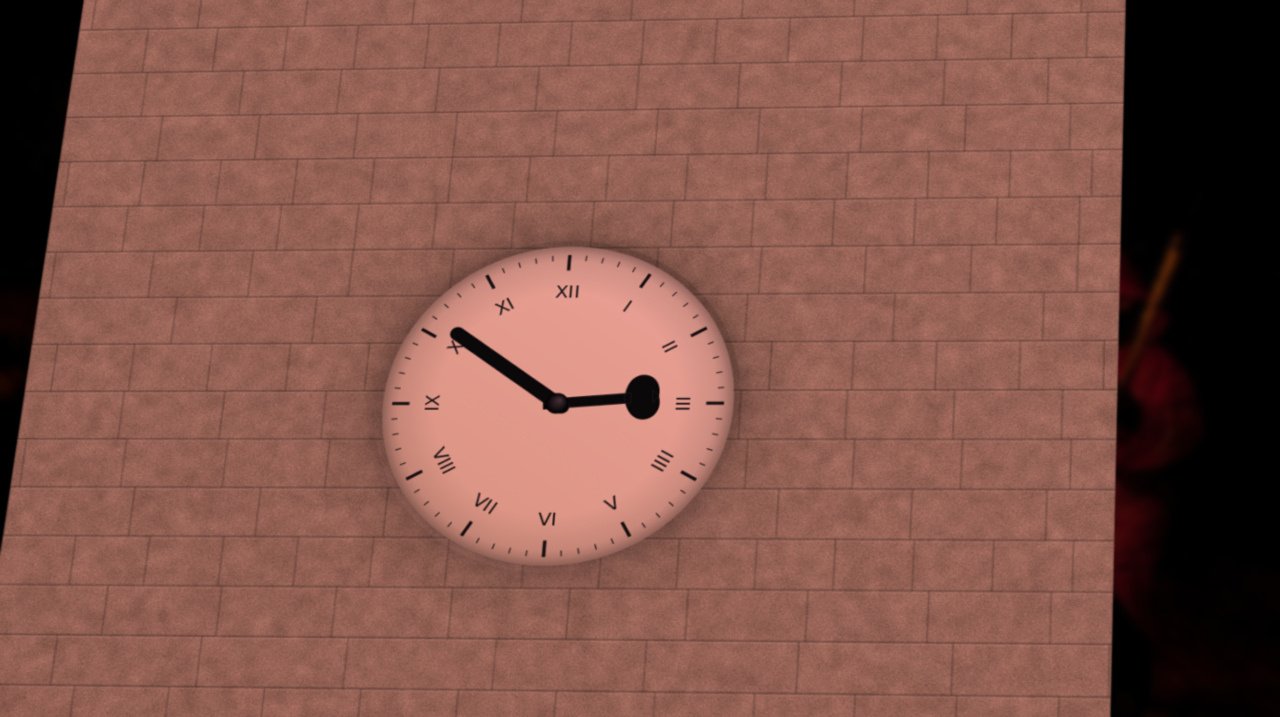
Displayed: 2h51
